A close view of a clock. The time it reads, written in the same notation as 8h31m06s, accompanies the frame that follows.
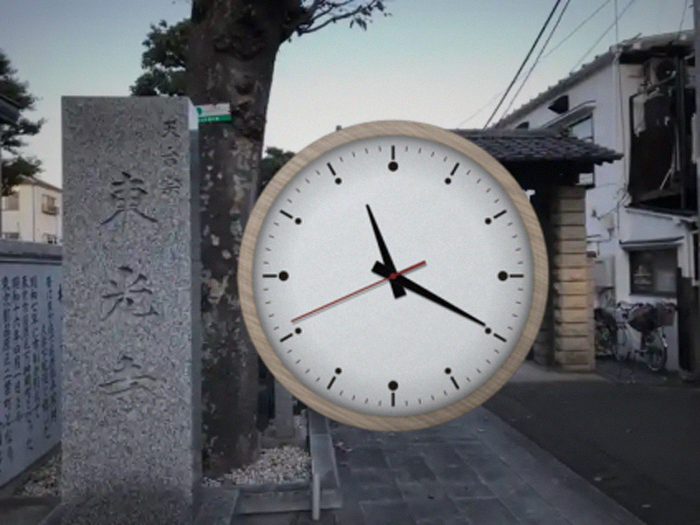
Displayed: 11h19m41s
